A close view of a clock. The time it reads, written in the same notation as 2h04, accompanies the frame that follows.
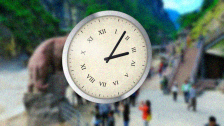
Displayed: 3h08
